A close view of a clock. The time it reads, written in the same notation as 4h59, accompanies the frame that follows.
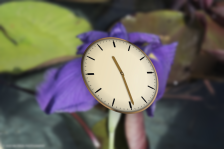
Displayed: 11h29
